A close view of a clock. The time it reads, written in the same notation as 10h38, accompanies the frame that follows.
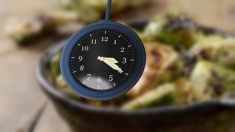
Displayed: 3h20
